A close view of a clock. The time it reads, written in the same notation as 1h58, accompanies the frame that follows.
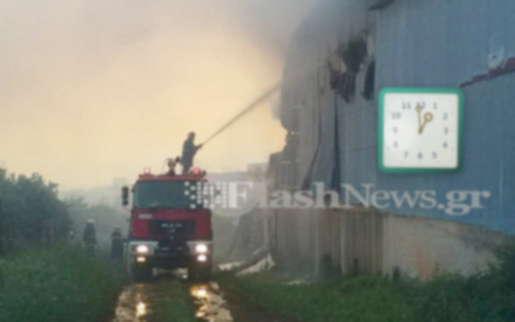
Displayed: 12h59
